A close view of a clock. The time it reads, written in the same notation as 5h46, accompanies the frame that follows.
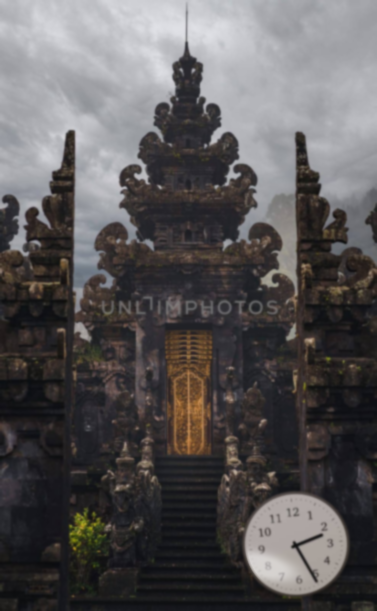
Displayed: 2h26
